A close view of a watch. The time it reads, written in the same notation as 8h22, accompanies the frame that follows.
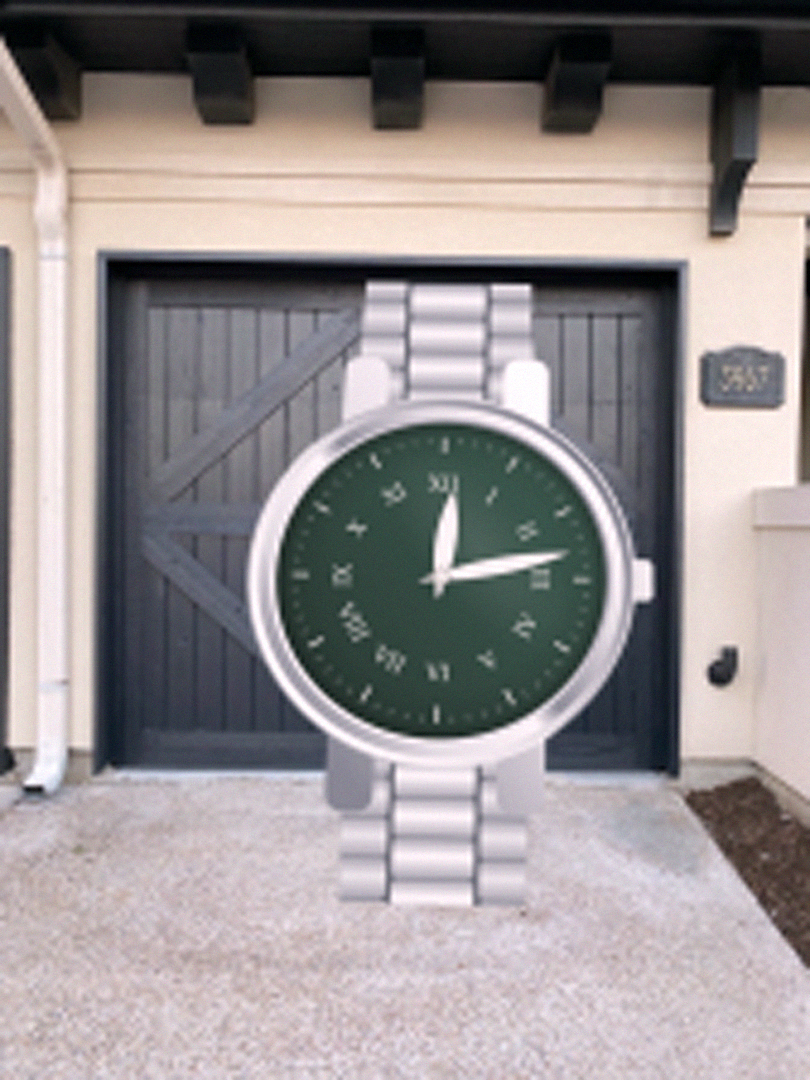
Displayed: 12h13
